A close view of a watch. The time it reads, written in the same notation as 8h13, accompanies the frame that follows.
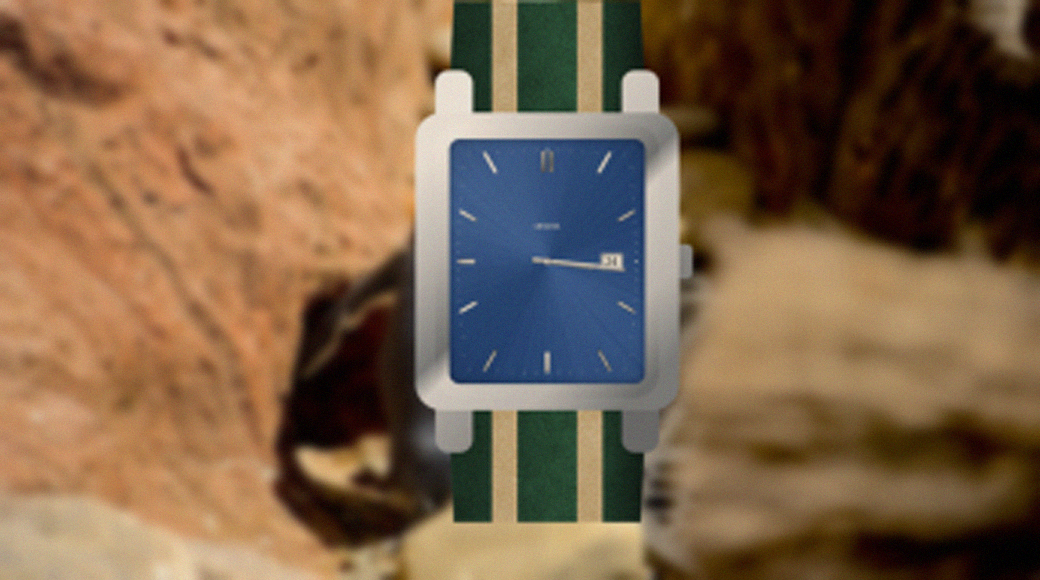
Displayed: 3h16
